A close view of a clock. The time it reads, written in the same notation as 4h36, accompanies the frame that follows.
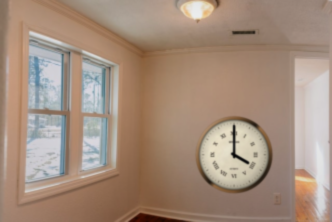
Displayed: 4h00
